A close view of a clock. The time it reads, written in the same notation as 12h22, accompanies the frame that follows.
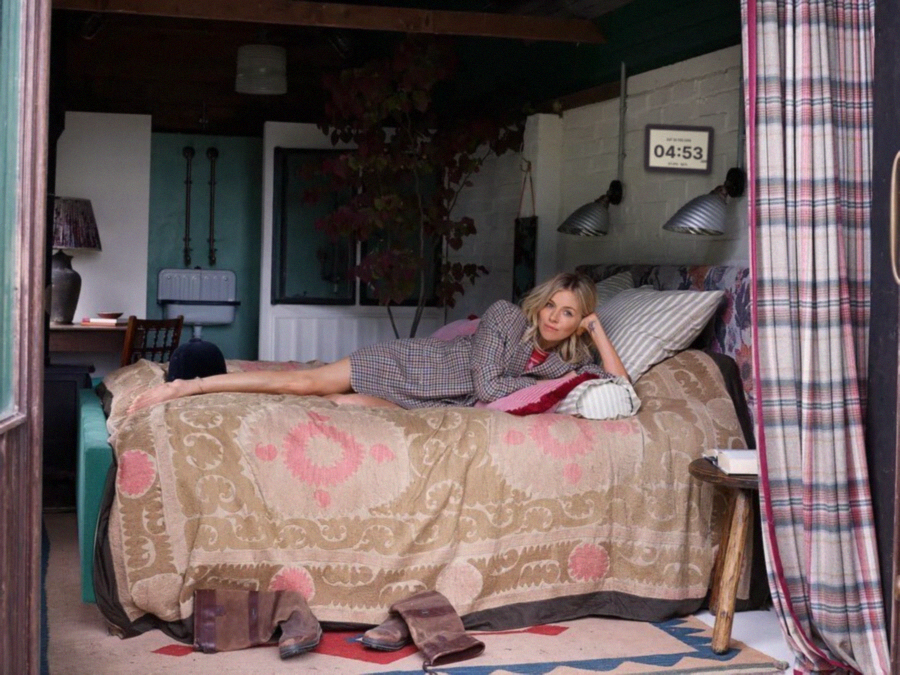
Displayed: 4h53
